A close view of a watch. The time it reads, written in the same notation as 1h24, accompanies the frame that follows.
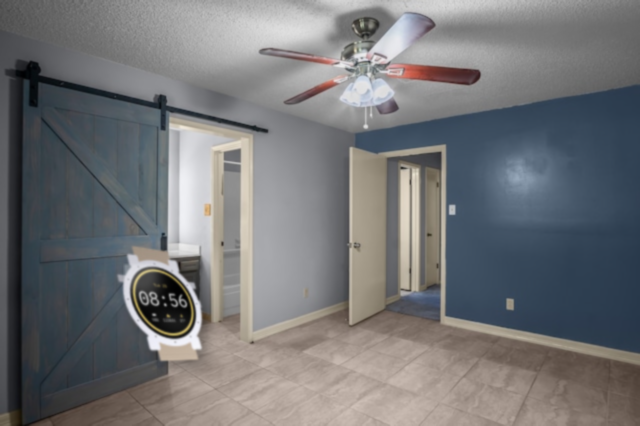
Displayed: 8h56
